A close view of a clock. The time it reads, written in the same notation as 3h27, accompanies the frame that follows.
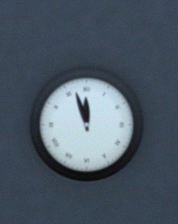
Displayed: 11h57
